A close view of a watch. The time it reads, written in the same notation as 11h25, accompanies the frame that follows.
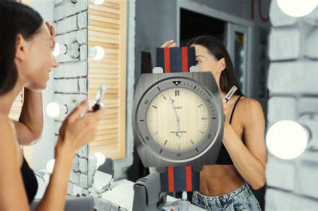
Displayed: 5h57
